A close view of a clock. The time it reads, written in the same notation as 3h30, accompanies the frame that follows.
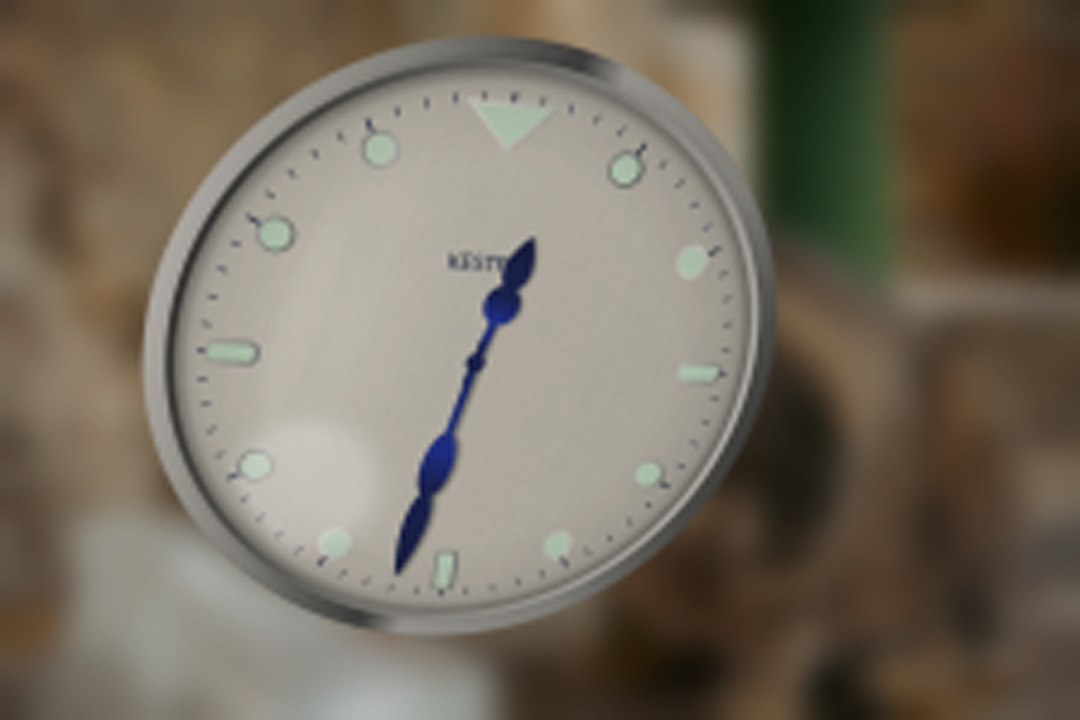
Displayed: 12h32
